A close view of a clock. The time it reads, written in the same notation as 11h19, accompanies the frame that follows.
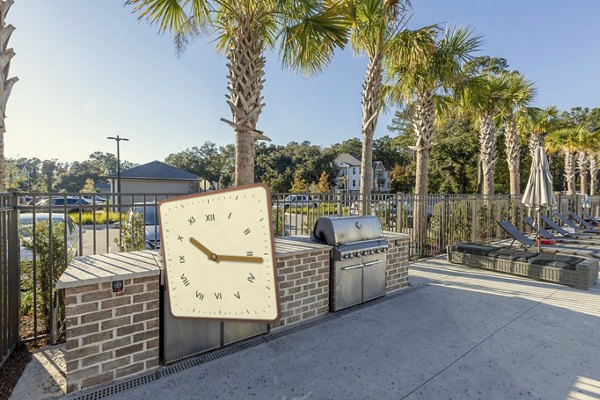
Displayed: 10h16
